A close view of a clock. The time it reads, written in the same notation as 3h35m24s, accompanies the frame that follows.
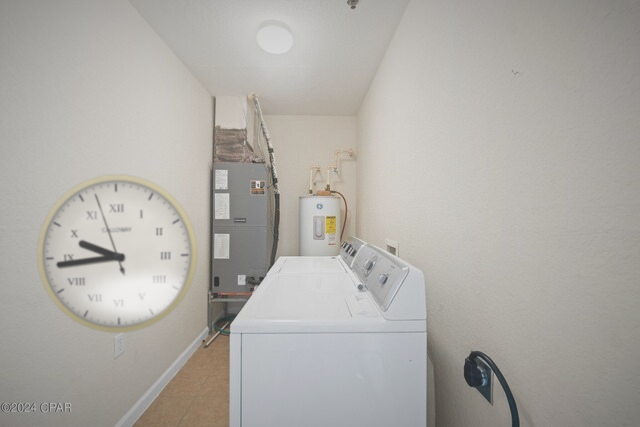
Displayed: 9h43m57s
